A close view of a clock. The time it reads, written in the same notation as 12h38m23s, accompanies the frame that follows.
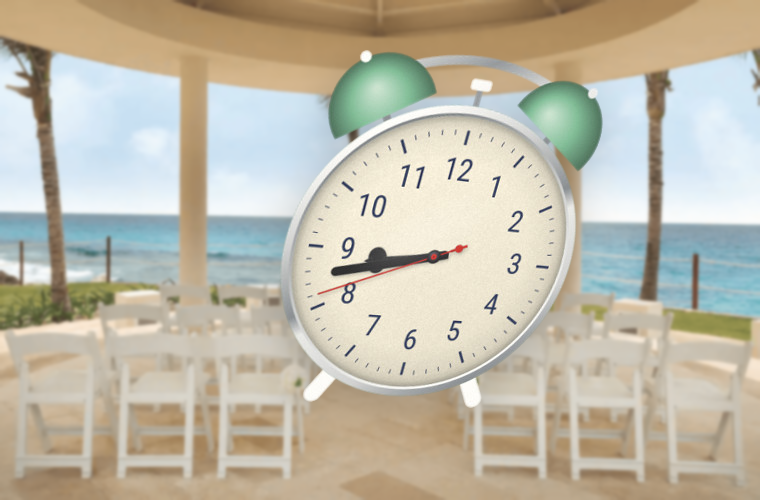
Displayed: 8h42m41s
